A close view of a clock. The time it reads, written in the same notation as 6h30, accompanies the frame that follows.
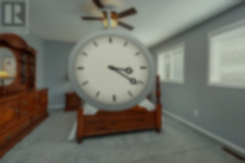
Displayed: 3h21
